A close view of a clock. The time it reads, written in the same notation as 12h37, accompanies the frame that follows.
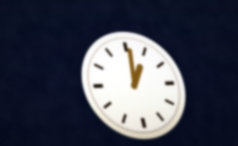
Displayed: 1h01
